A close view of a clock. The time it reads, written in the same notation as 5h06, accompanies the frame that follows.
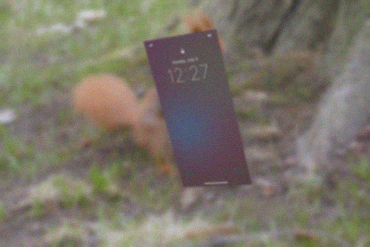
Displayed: 12h27
